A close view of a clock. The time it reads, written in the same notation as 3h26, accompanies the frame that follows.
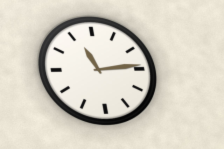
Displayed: 11h14
